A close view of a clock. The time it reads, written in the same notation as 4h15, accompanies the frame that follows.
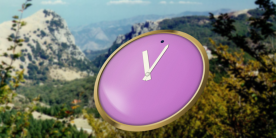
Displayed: 11h02
